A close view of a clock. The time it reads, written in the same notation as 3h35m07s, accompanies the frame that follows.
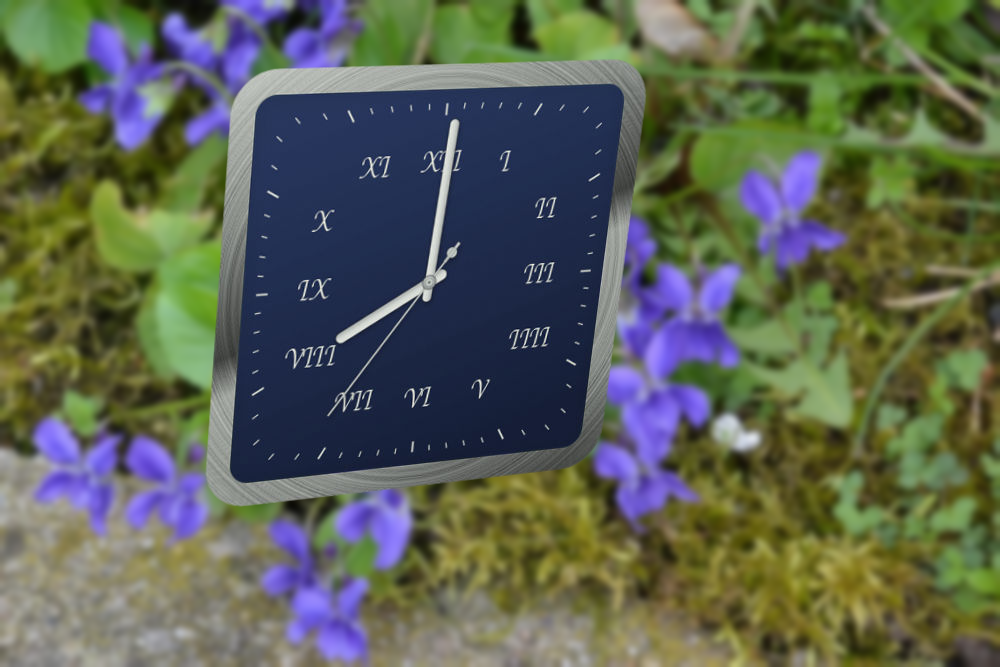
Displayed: 8h00m36s
